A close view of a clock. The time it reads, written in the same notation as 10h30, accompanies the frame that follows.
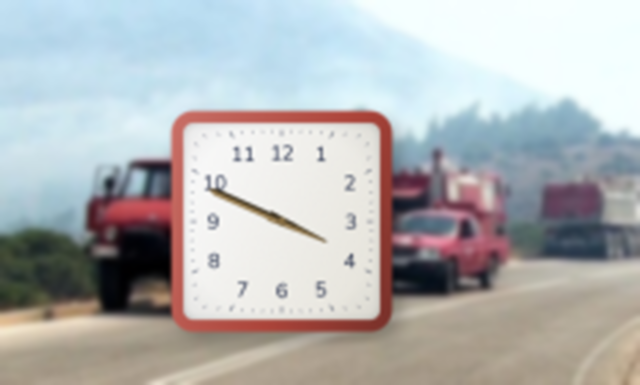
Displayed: 3h49
